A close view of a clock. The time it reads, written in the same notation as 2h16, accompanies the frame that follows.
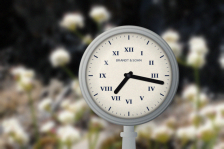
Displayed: 7h17
